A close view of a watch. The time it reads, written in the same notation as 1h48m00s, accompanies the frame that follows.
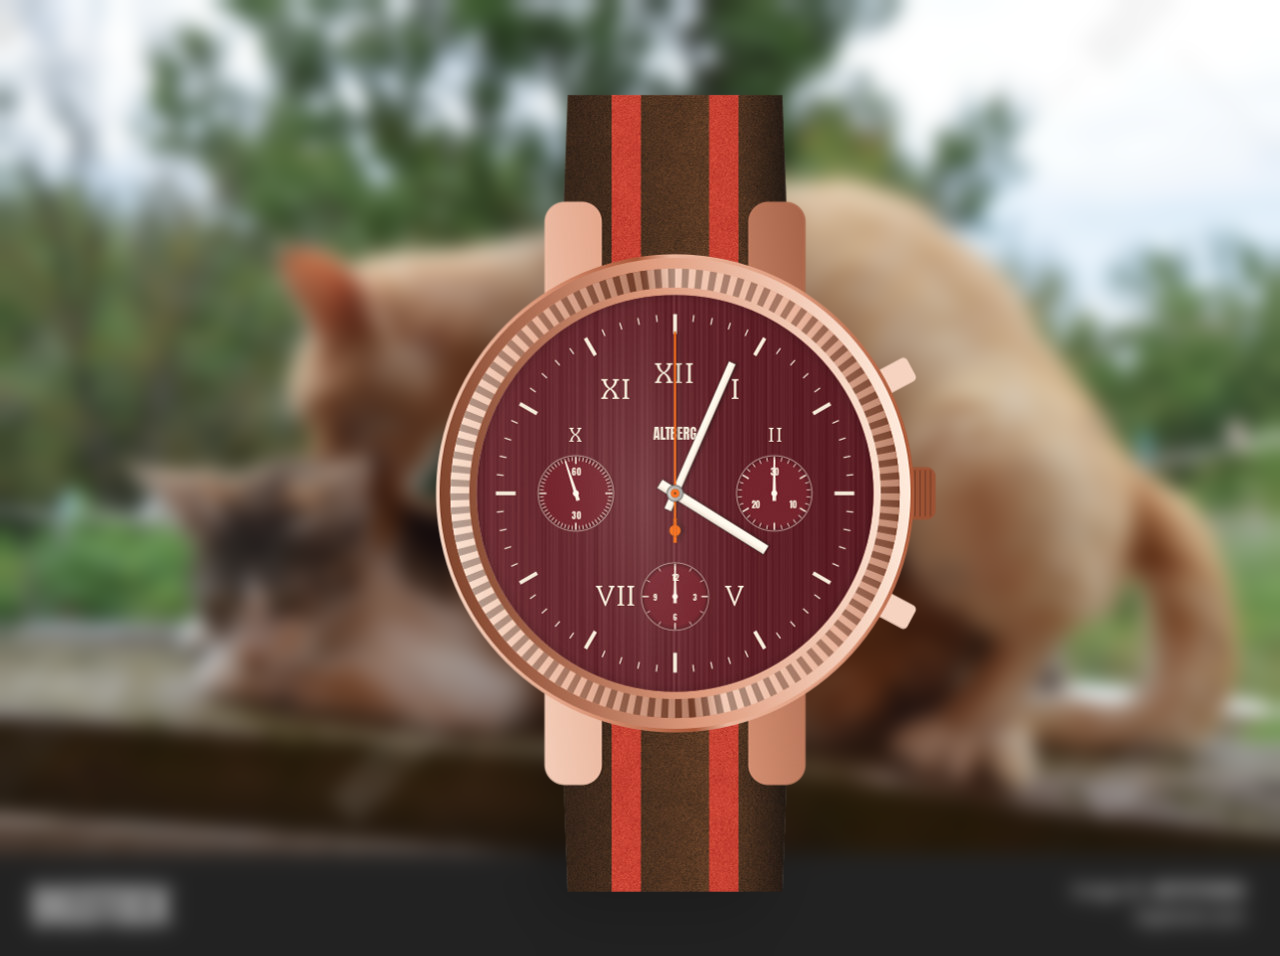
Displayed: 4h03m57s
